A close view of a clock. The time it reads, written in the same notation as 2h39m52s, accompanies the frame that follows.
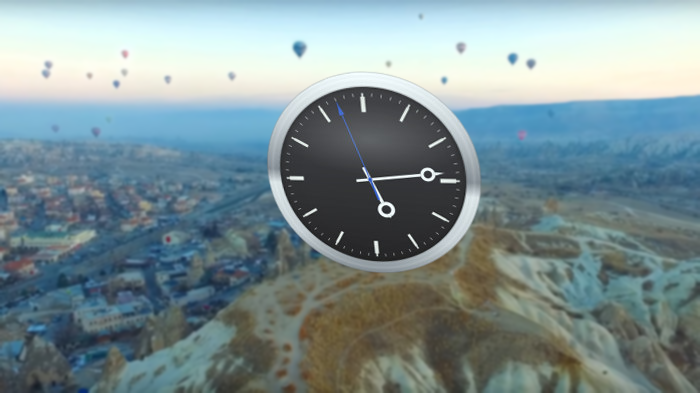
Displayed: 5h13m57s
